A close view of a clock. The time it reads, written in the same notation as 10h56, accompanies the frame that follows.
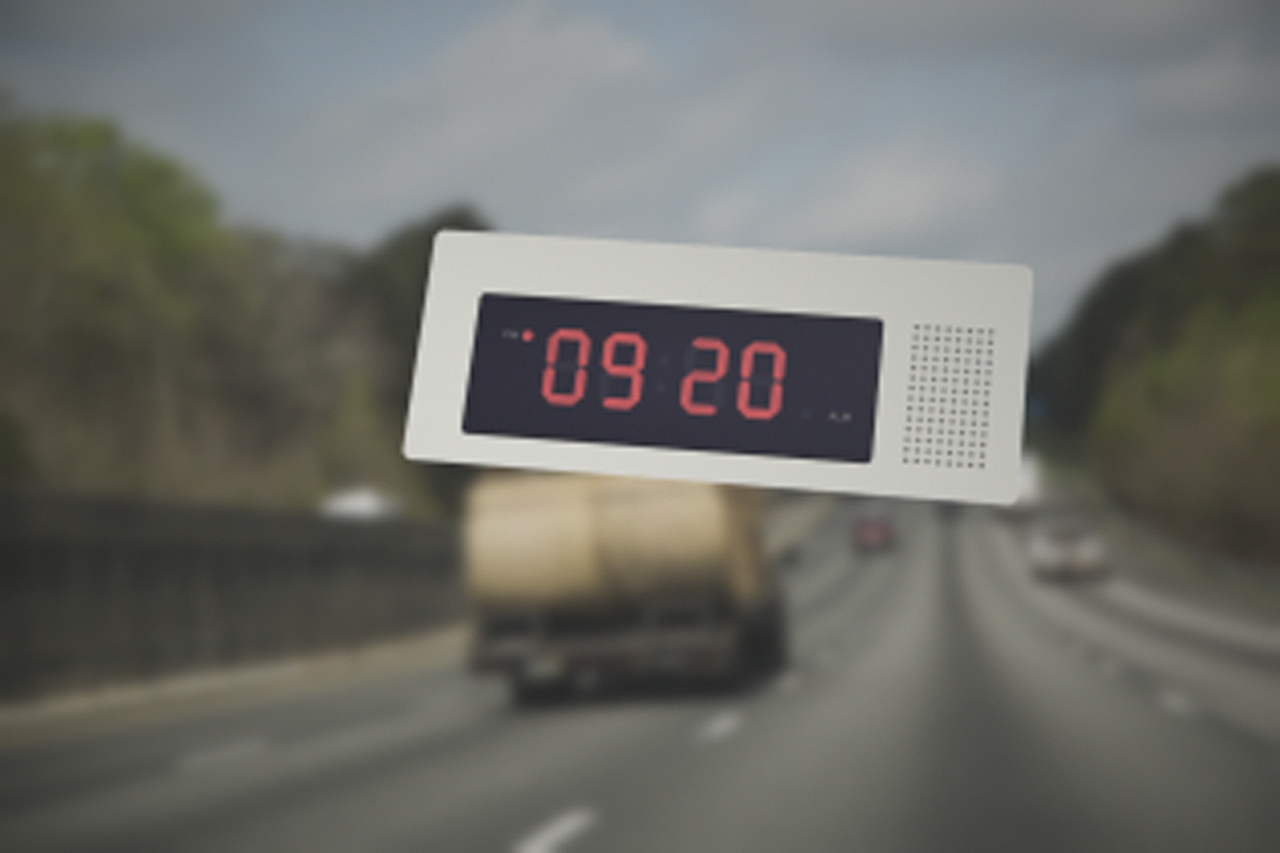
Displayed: 9h20
